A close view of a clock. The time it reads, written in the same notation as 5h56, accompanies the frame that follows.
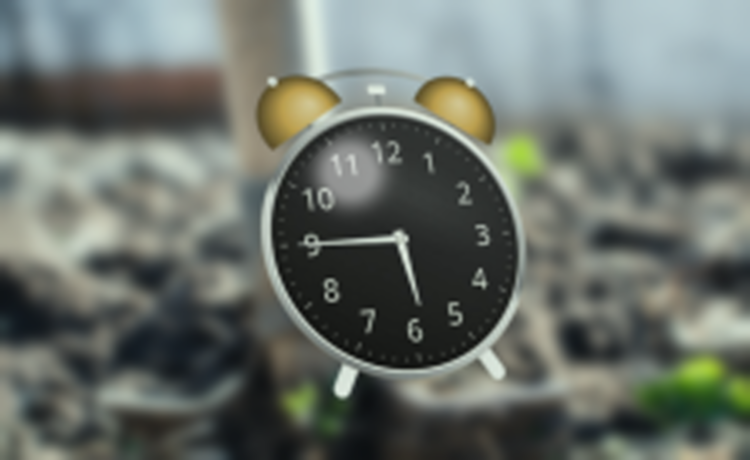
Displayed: 5h45
